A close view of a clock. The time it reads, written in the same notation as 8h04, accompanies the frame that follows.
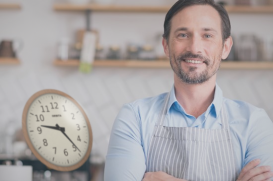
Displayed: 9h24
